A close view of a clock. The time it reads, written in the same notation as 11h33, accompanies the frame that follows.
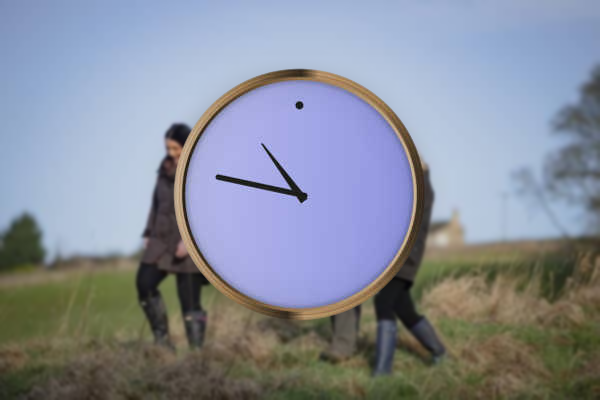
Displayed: 10h47
